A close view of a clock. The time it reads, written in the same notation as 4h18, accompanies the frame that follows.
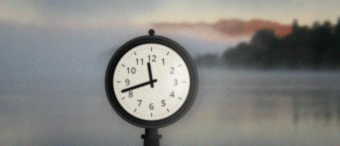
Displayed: 11h42
